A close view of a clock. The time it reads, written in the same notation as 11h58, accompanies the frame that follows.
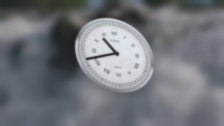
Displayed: 10h42
